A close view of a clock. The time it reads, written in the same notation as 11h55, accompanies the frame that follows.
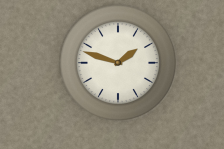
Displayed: 1h48
